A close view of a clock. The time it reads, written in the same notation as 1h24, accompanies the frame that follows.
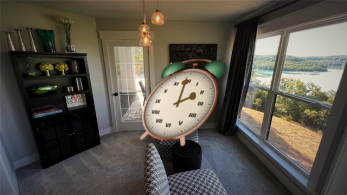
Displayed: 1h59
